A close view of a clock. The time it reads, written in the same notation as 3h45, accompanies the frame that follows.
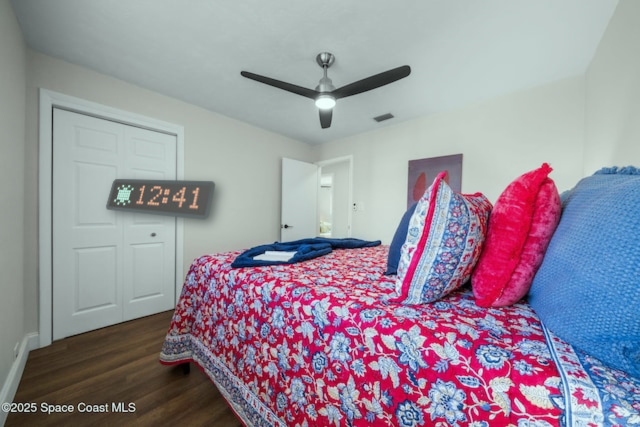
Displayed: 12h41
